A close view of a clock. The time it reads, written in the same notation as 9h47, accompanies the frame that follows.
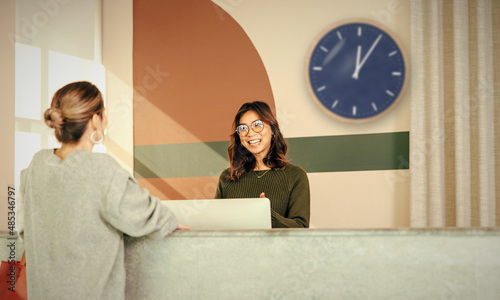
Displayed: 12h05
